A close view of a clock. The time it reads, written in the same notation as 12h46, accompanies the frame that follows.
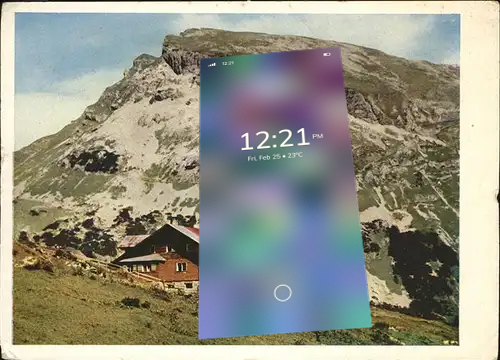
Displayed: 12h21
